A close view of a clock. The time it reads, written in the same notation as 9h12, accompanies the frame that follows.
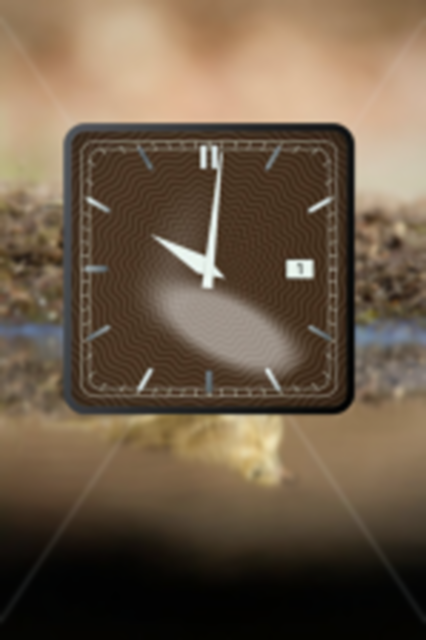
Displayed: 10h01
